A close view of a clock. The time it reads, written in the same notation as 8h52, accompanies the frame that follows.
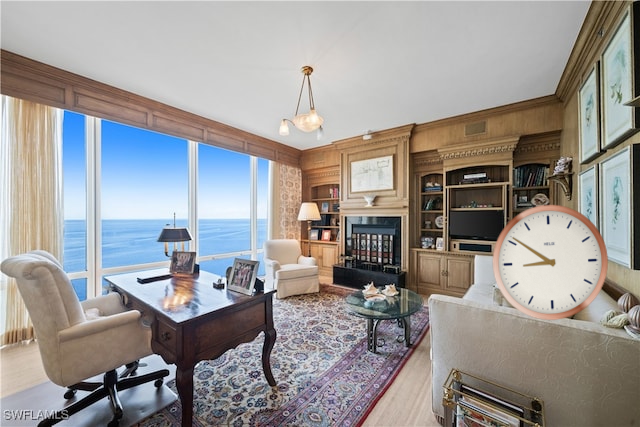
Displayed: 8h51
